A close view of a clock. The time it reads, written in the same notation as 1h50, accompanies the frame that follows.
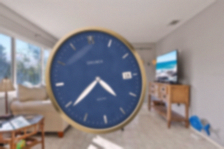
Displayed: 4h39
